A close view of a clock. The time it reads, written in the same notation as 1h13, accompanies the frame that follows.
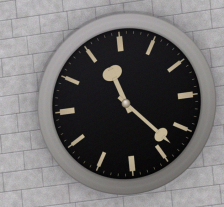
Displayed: 11h23
